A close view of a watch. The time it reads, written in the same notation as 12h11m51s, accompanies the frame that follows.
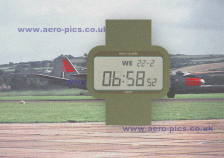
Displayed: 6h58m52s
